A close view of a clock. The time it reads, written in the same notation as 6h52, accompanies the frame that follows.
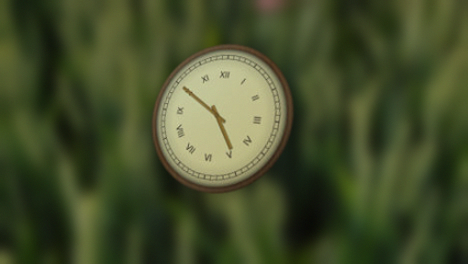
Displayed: 4h50
